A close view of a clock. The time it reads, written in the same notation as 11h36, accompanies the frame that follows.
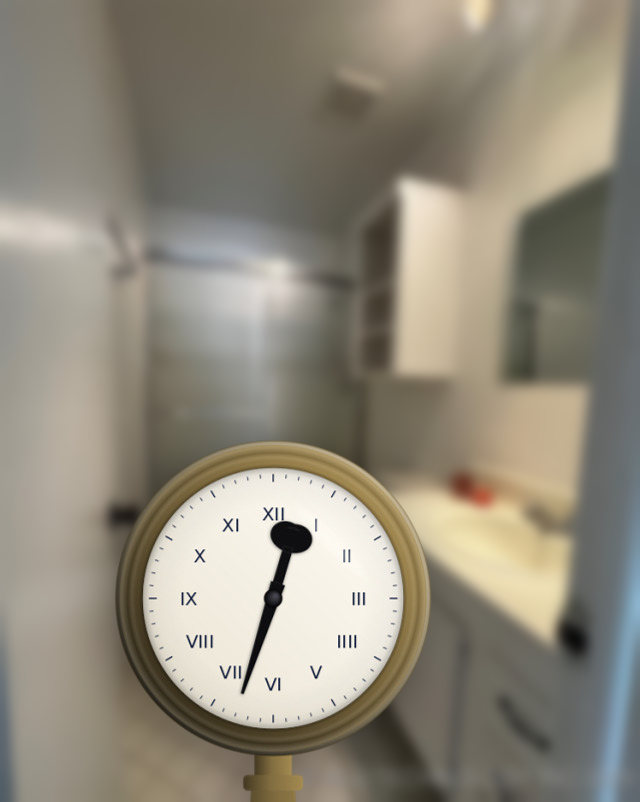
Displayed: 12h33
